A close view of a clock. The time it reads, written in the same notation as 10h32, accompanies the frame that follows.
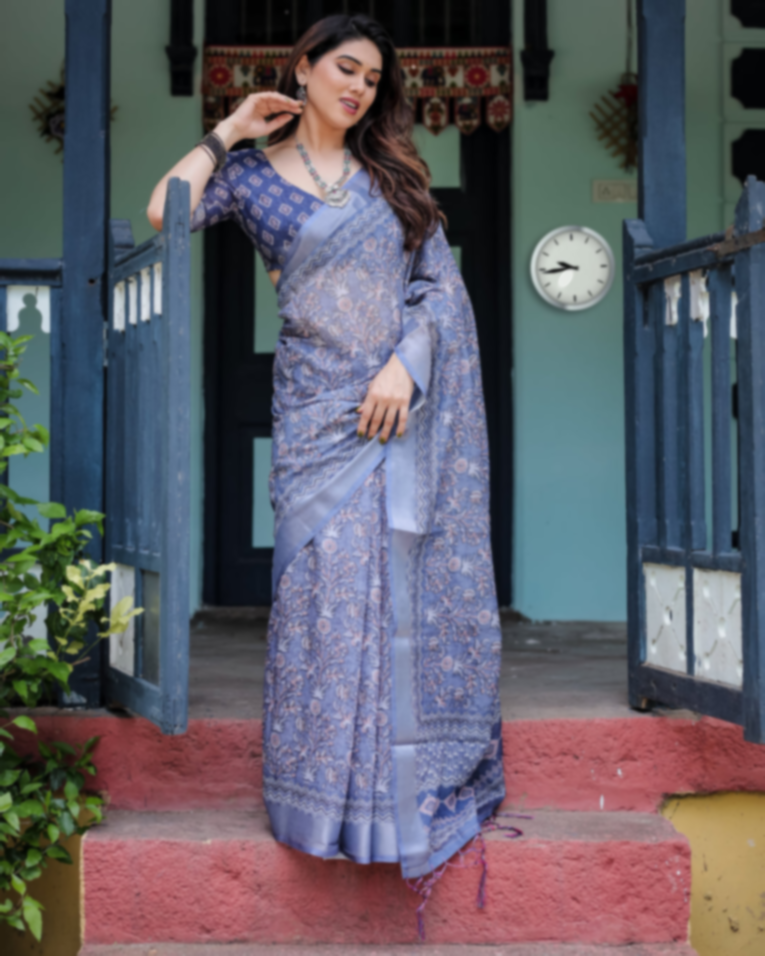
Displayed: 9h44
